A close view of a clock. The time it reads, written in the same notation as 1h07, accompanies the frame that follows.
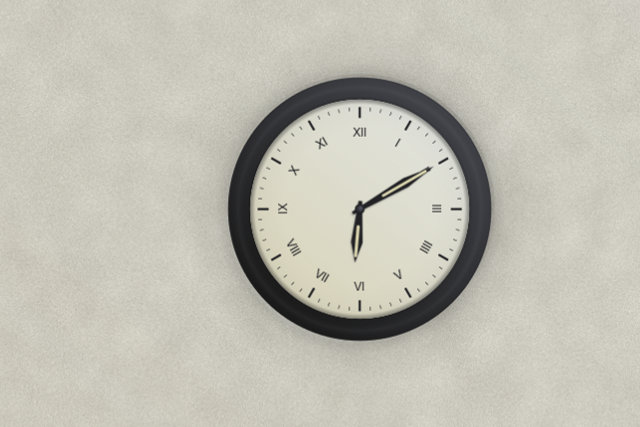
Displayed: 6h10
